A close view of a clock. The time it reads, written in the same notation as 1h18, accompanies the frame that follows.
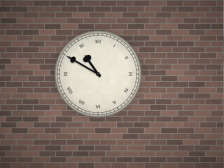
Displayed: 10h50
